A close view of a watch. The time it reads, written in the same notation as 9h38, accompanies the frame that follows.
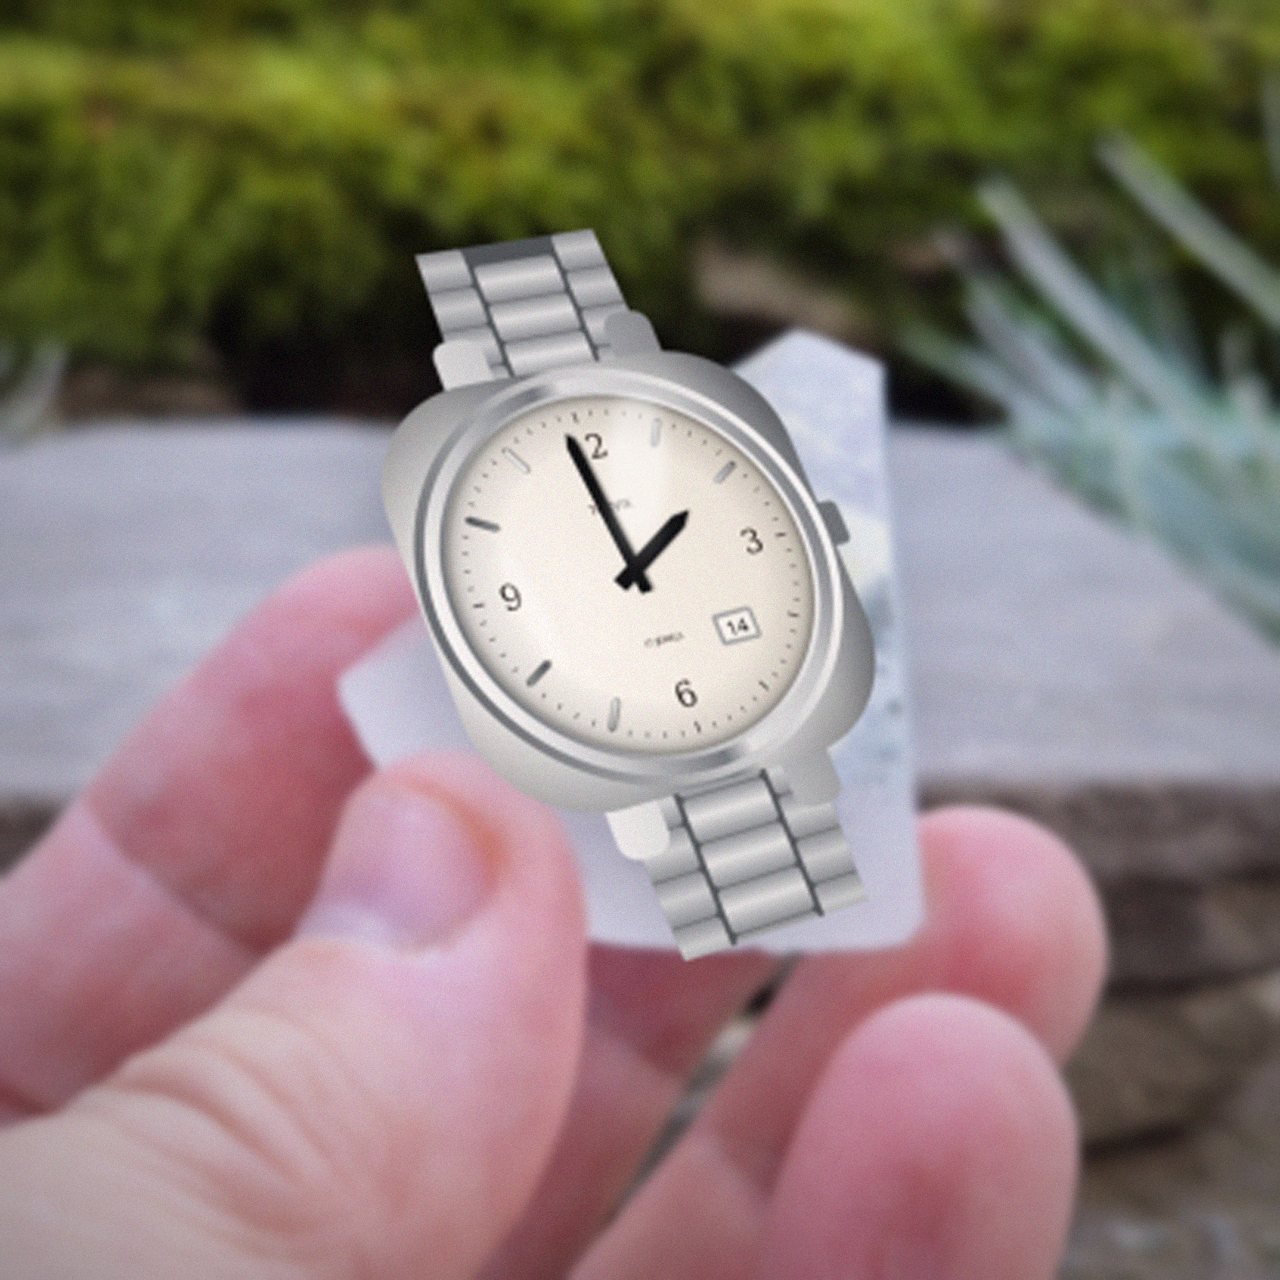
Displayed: 1h59
